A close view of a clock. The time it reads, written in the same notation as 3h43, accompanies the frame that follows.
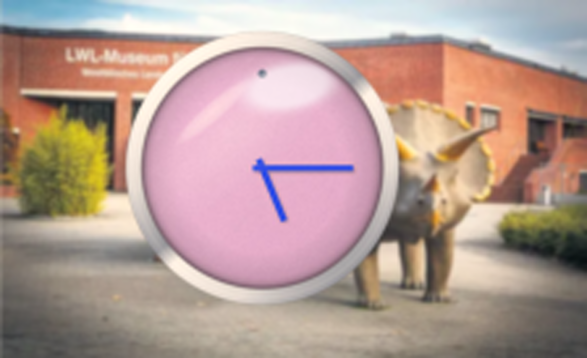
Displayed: 5h15
